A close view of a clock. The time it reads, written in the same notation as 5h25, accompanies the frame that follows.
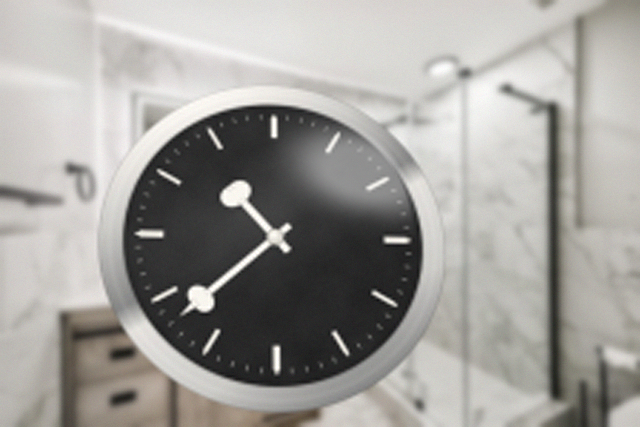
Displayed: 10h38
